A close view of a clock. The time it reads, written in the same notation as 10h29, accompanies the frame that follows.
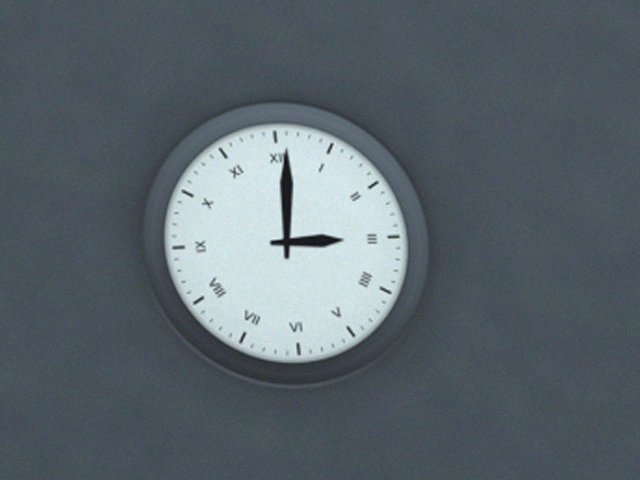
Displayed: 3h01
